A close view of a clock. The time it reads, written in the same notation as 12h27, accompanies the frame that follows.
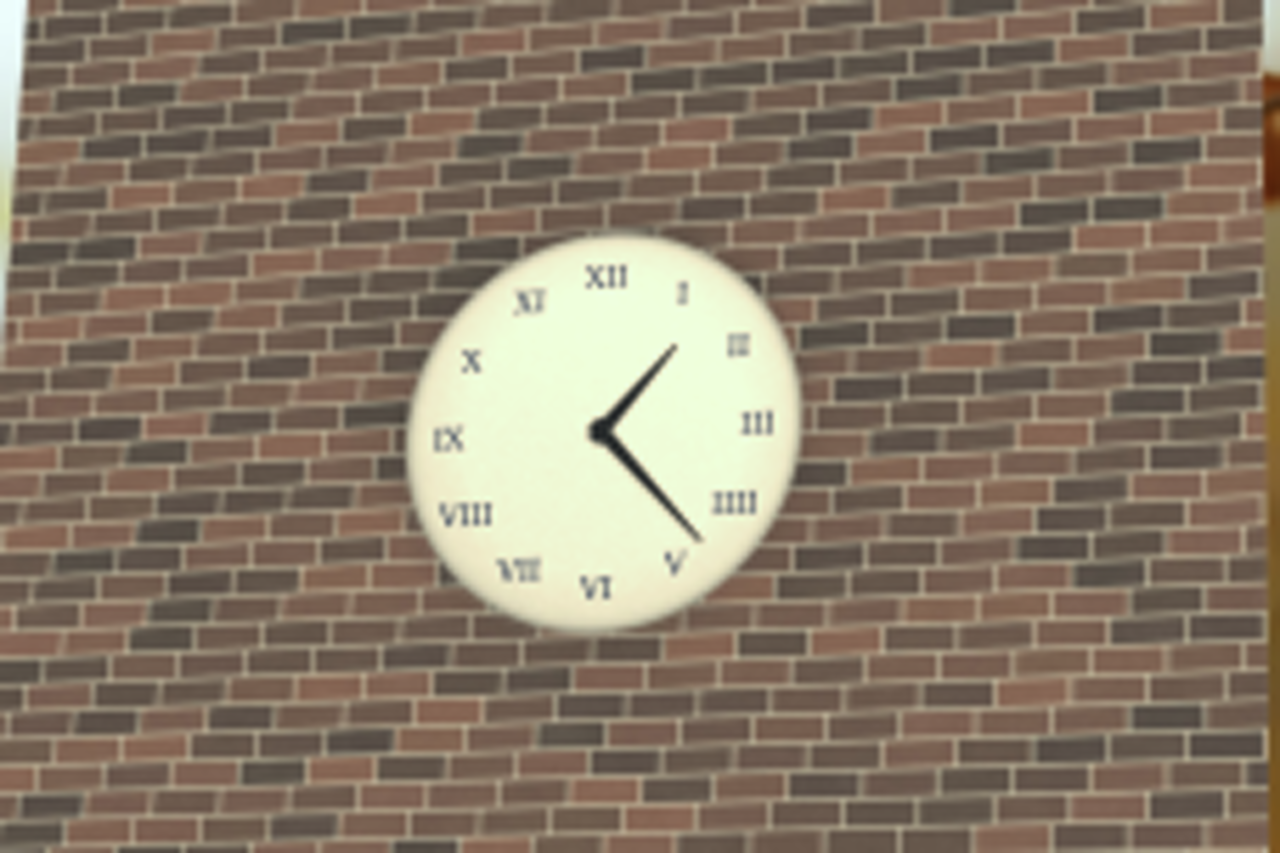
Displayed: 1h23
